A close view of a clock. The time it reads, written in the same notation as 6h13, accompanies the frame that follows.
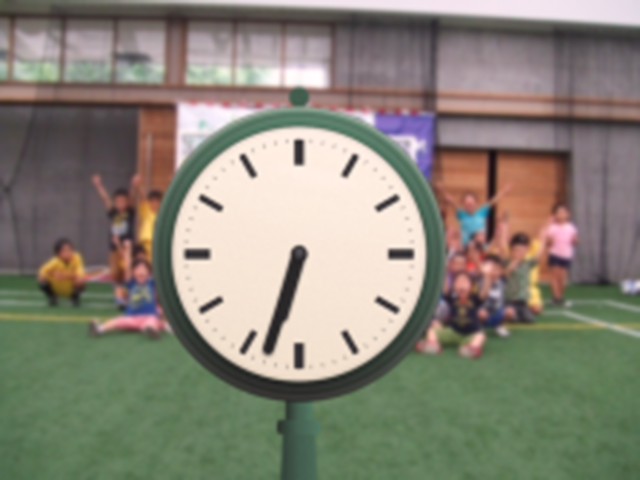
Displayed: 6h33
